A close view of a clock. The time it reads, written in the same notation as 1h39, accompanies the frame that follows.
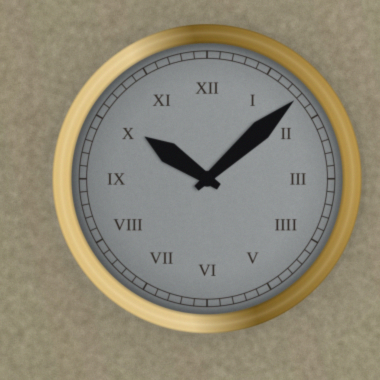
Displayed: 10h08
